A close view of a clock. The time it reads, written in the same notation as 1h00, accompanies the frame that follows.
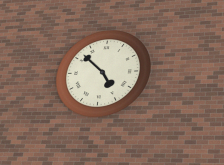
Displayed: 4h52
